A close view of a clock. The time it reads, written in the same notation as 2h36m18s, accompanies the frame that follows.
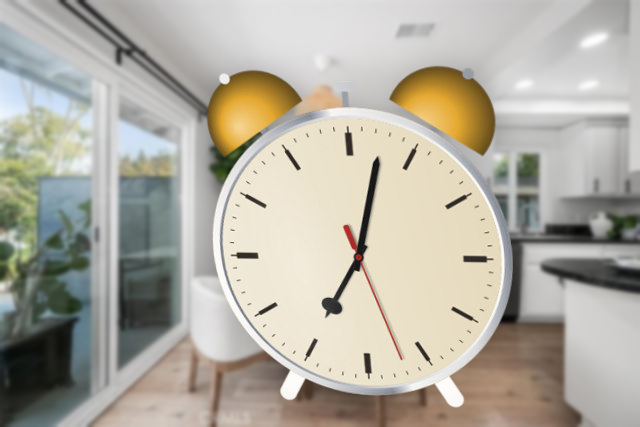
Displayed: 7h02m27s
